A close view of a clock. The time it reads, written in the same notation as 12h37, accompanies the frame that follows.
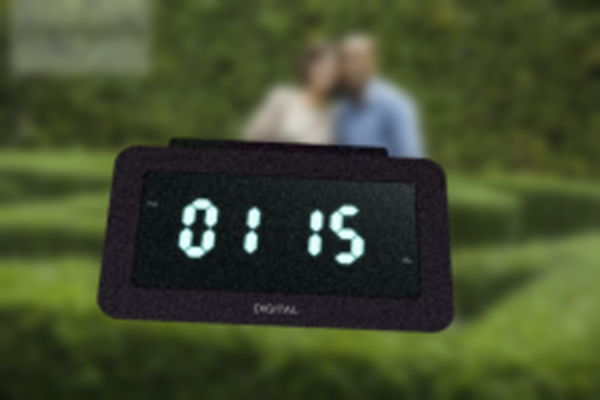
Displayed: 1h15
